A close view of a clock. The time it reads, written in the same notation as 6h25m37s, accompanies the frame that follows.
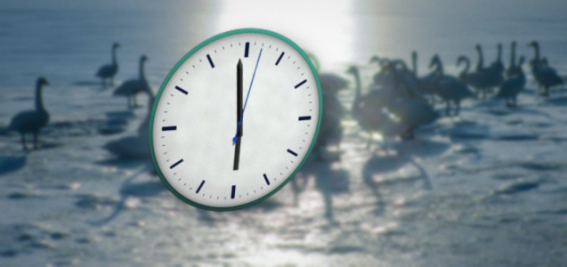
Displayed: 5h59m02s
